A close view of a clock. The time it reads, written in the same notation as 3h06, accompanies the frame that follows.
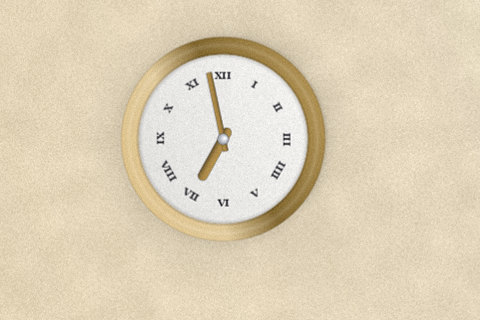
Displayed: 6h58
